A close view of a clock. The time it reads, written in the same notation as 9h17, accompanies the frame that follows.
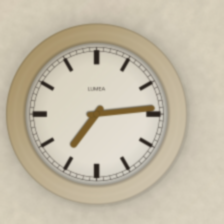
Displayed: 7h14
